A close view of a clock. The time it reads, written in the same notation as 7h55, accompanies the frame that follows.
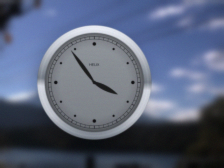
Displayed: 3h54
